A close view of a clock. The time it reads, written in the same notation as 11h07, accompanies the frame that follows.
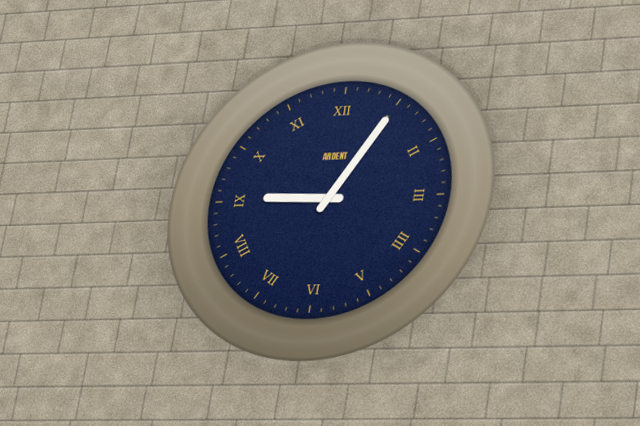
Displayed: 9h05
